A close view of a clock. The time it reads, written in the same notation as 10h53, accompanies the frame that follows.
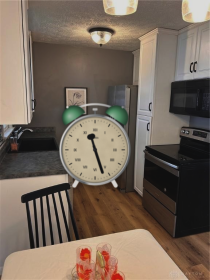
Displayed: 11h27
